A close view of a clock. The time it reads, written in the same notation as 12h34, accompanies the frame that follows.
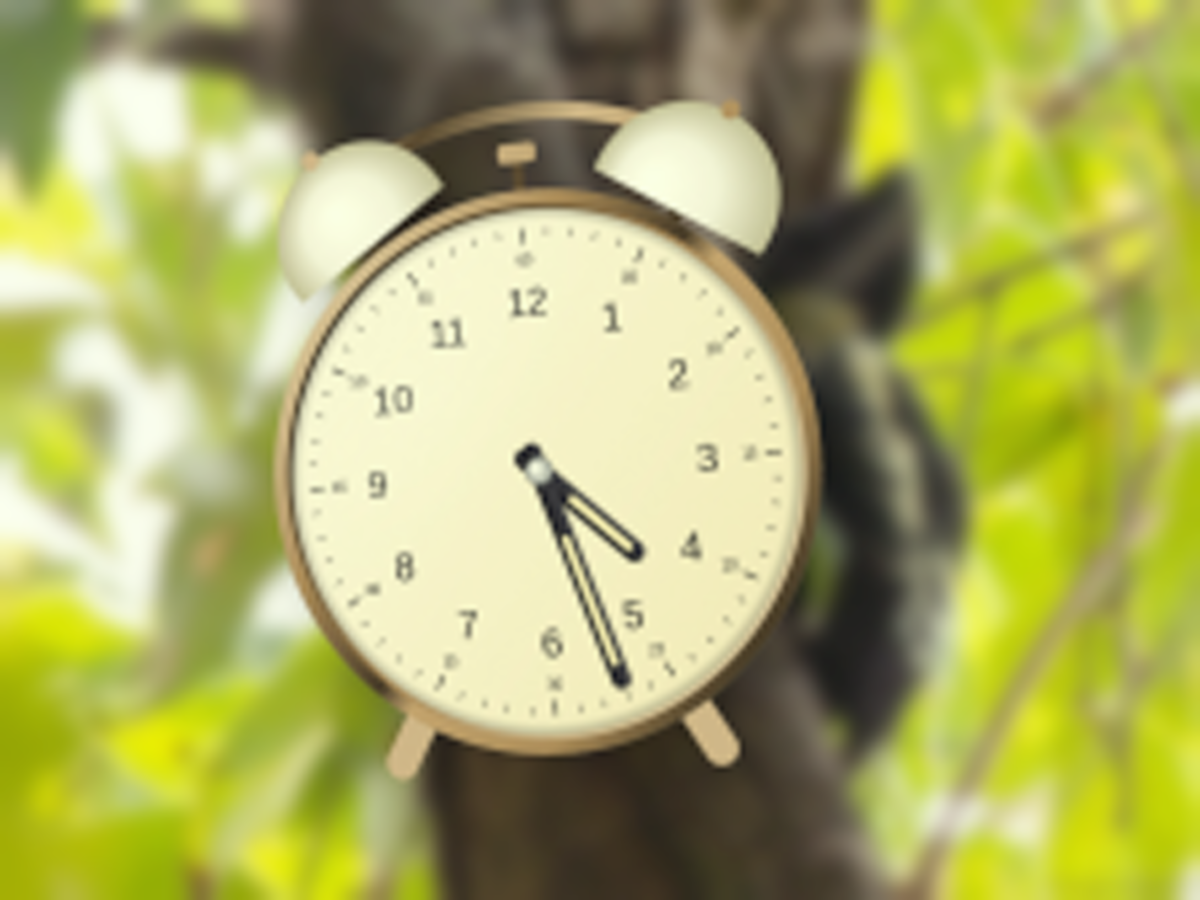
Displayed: 4h27
